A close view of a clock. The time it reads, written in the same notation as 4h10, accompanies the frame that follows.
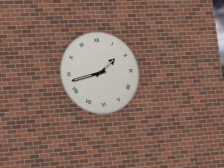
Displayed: 1h43
